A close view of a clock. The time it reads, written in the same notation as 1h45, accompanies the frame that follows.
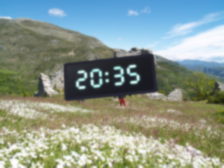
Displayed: 20h35
